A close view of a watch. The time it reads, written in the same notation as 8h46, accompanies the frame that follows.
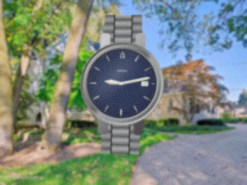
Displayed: 9h13
